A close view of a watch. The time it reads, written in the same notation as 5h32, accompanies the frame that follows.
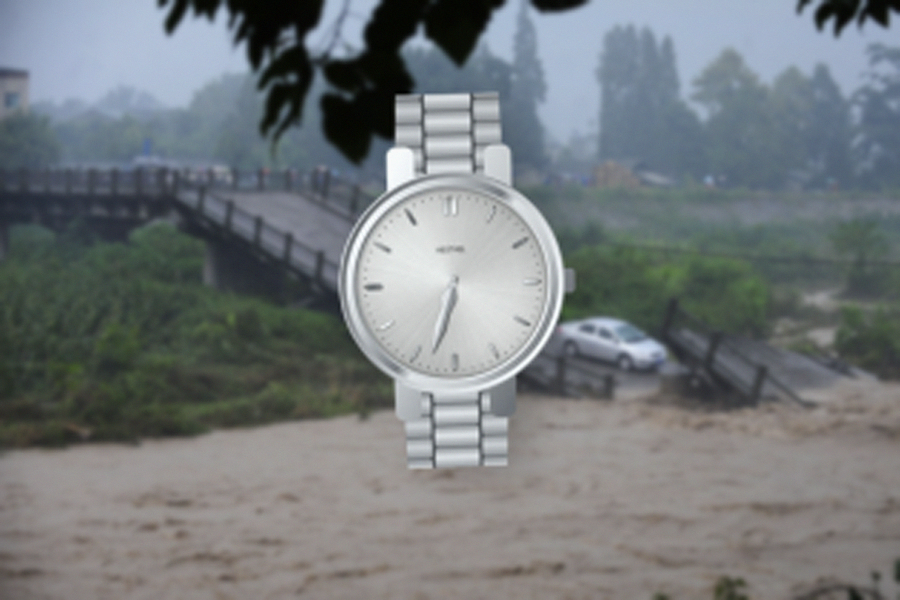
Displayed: 6h33
